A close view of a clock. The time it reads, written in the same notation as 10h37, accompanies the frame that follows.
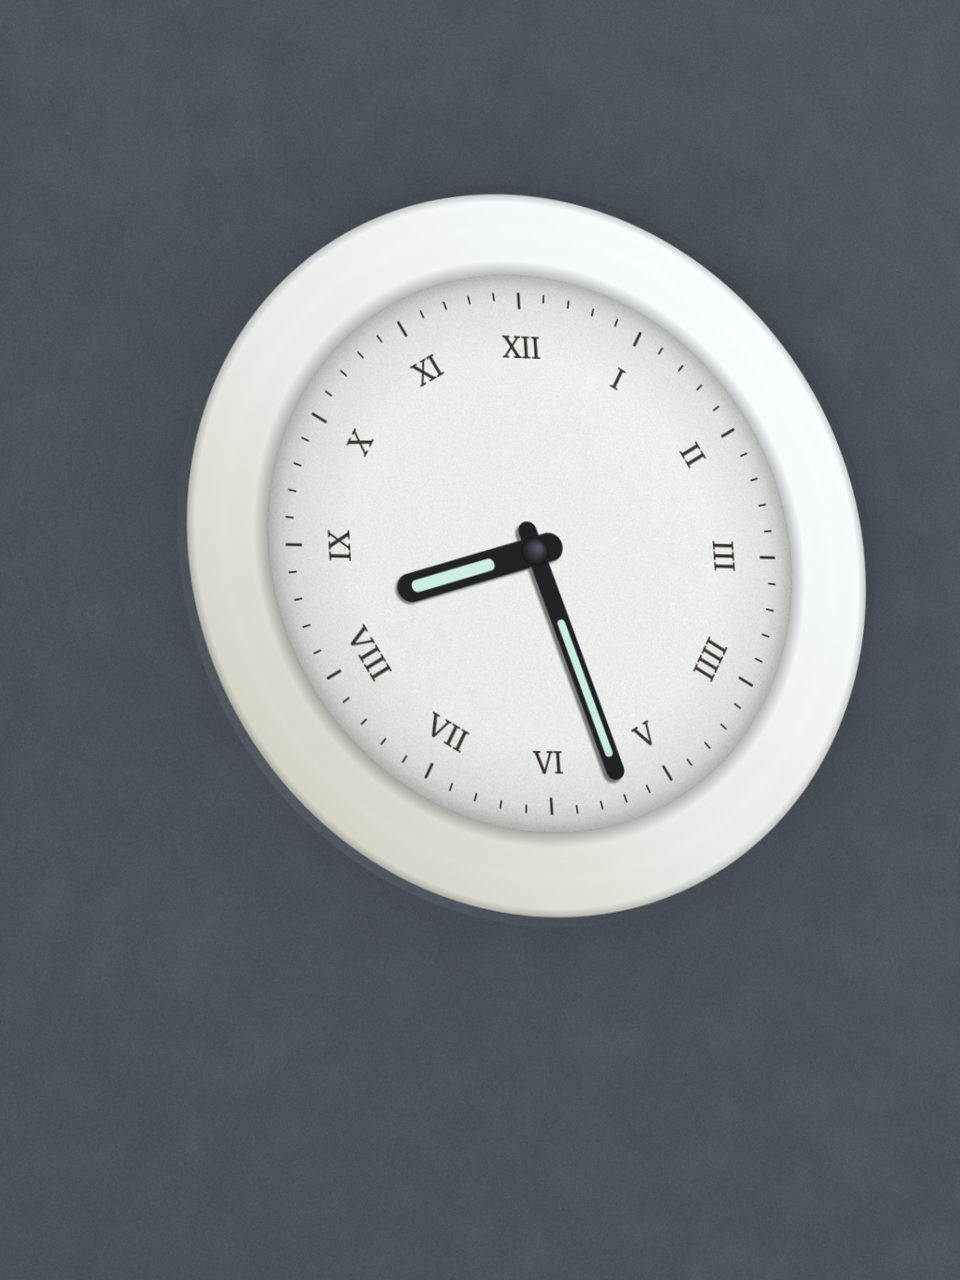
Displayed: 8h27
